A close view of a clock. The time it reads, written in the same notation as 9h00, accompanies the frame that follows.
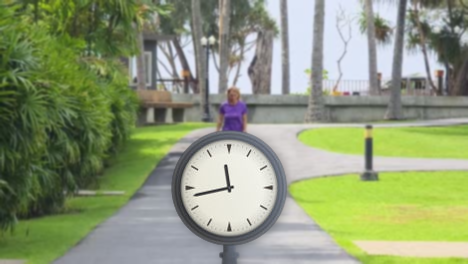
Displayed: 11h43
